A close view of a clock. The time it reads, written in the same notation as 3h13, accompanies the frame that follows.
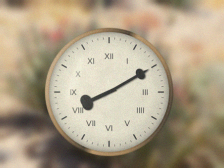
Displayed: 8h10
